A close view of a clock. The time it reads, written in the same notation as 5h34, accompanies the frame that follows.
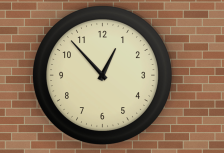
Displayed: 12h53
